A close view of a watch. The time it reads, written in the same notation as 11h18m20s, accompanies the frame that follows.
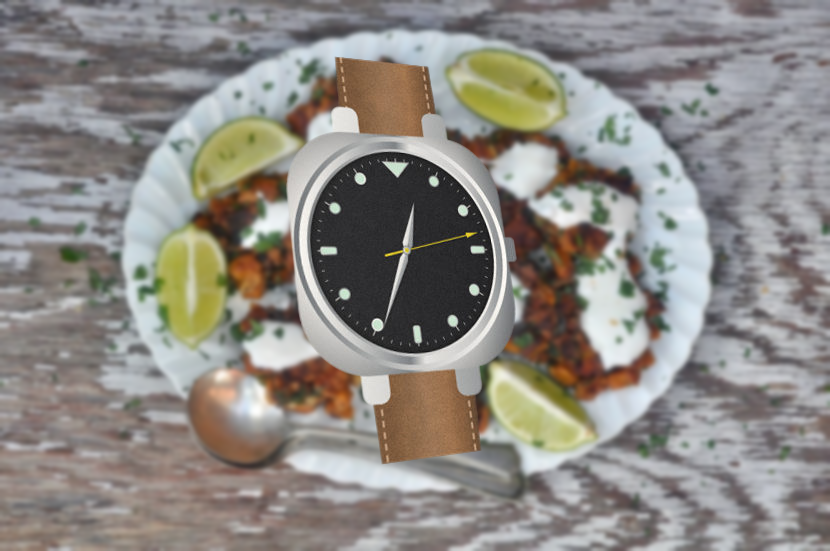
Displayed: 12h34m13s
